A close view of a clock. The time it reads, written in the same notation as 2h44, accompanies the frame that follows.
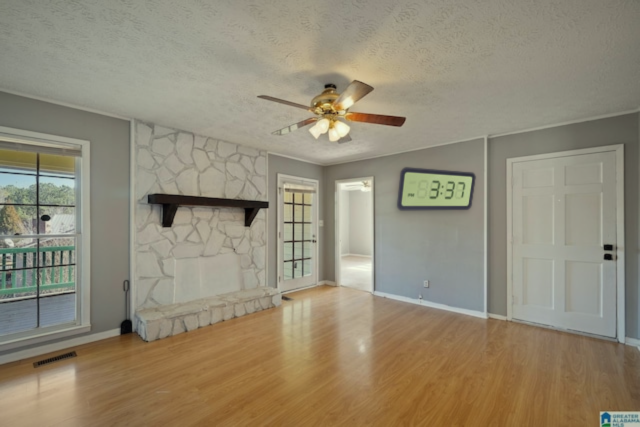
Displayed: 3h37
